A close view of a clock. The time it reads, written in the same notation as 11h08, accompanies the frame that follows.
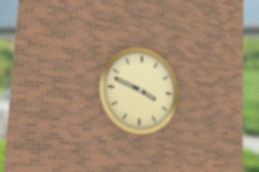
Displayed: 3h48
